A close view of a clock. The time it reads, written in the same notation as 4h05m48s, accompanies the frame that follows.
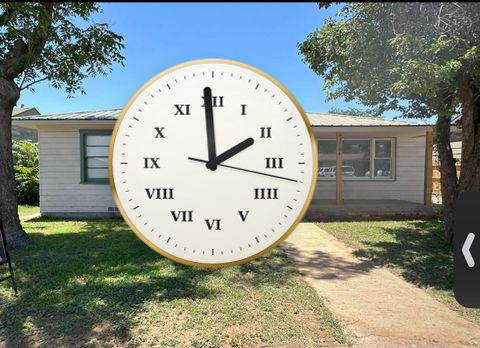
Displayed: 1h59m17s
